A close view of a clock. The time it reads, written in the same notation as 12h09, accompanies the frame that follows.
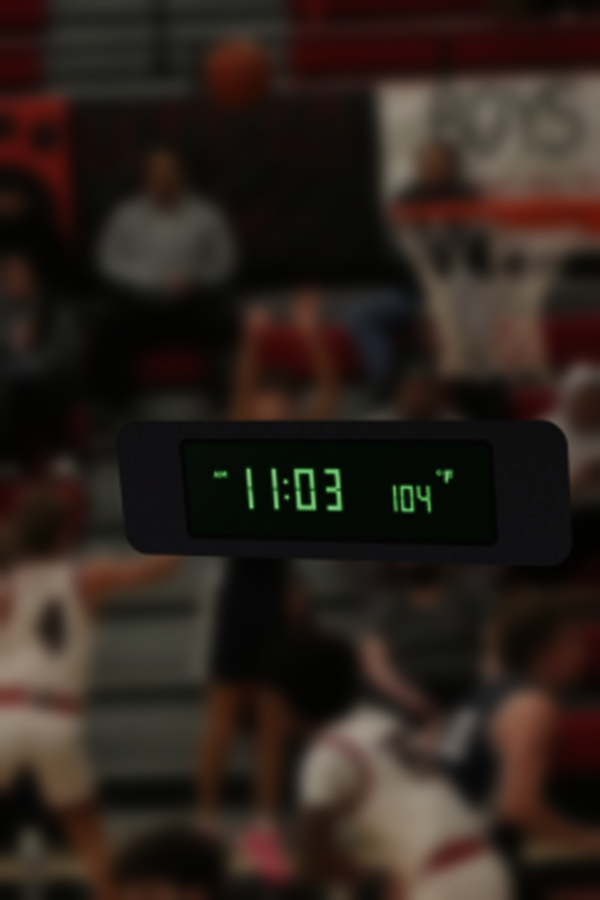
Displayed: 11h03
